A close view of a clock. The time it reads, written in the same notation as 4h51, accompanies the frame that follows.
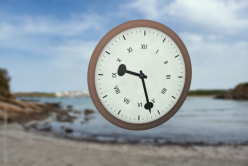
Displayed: 9h27
